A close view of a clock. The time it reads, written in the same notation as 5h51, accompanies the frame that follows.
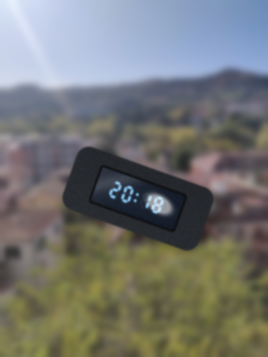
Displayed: 20h18
